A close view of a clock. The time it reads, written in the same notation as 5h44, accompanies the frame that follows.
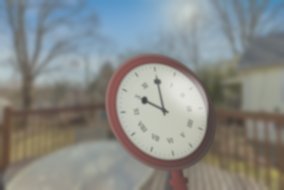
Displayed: 10h00
